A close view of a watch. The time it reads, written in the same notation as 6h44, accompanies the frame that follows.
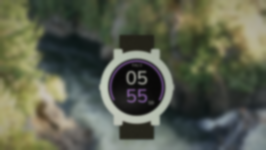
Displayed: 5h55
